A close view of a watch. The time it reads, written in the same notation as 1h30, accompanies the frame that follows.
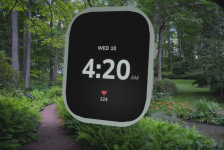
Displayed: 4h20
